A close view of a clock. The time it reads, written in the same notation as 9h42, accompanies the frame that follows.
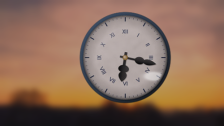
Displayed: 6h17
